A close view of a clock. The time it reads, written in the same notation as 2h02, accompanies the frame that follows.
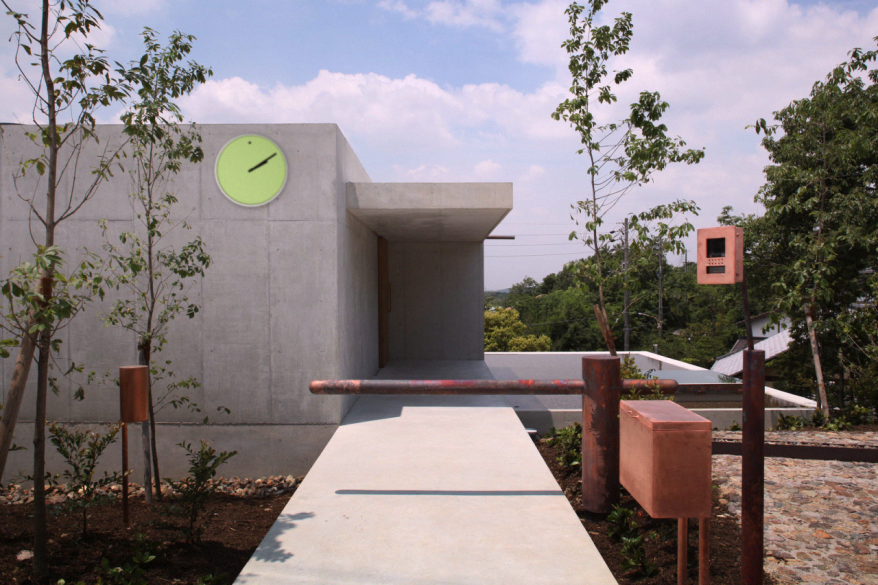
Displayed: 2h10
